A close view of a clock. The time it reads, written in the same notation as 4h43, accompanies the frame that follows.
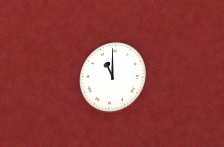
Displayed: 10h59
